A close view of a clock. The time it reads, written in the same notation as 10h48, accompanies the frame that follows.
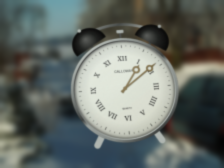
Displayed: 1h09
